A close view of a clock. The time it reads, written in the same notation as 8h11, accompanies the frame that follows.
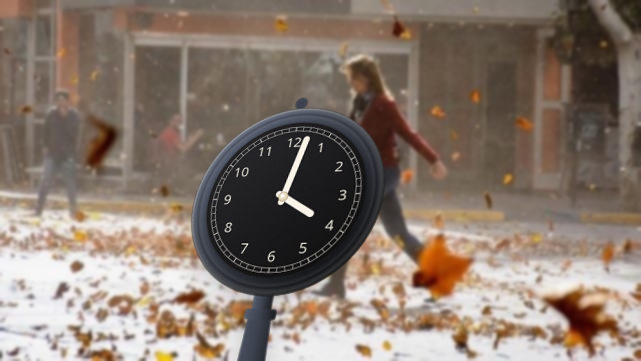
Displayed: 4h02
